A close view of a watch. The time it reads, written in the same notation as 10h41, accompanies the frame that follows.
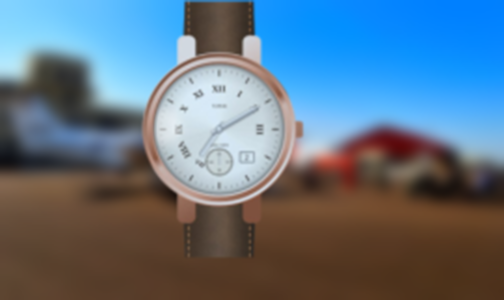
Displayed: 7h10
